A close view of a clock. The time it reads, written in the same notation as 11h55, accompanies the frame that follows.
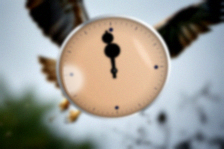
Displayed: 11h59
